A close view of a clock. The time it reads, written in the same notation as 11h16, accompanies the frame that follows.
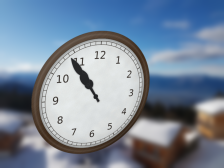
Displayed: 10h54
